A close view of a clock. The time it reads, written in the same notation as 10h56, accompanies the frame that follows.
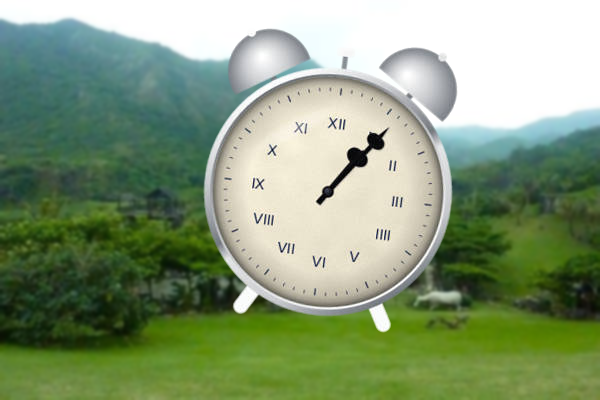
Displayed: 1h06
